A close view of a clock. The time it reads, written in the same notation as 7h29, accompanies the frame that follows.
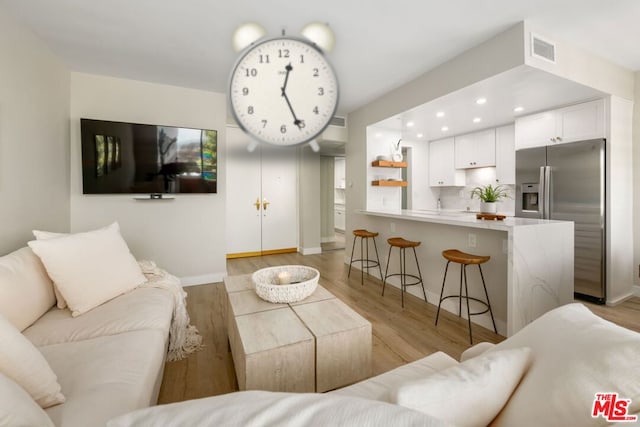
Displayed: 12h26
